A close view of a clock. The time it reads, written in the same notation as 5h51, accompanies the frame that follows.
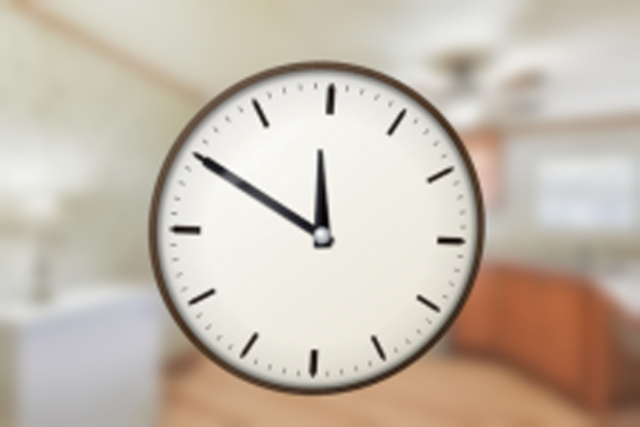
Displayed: 11h50
